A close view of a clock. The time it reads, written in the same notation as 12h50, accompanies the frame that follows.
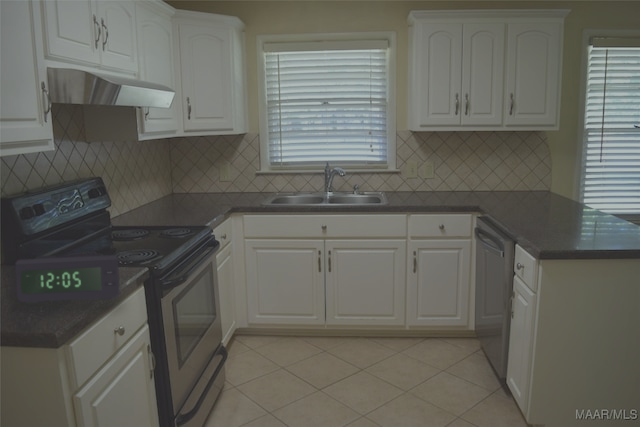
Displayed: 12h05
